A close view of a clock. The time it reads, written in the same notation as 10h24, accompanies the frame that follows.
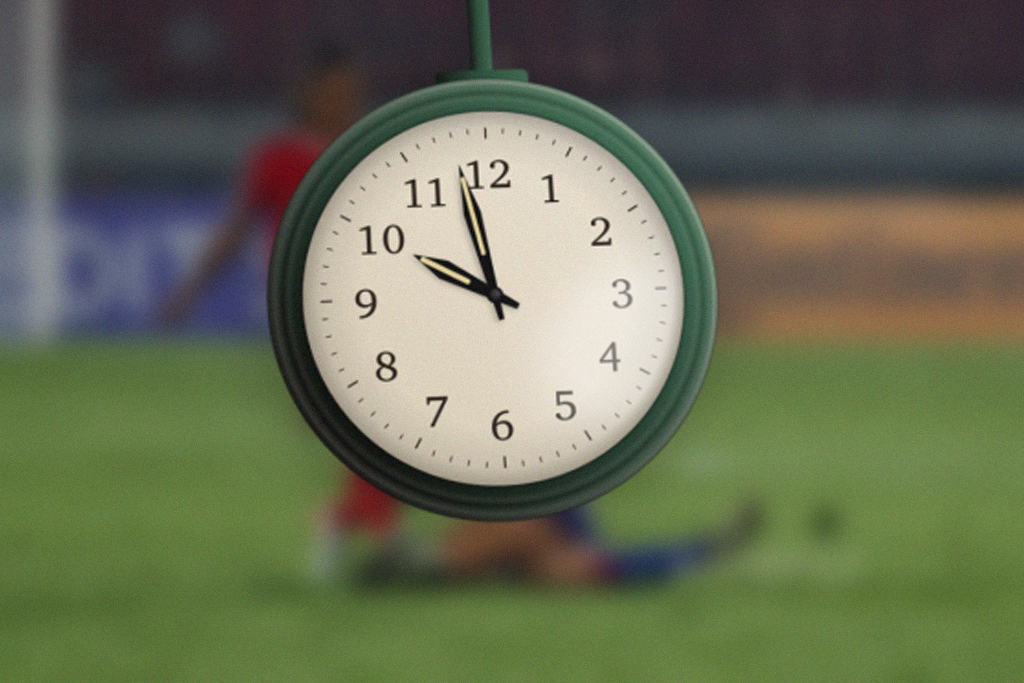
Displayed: 9h58
